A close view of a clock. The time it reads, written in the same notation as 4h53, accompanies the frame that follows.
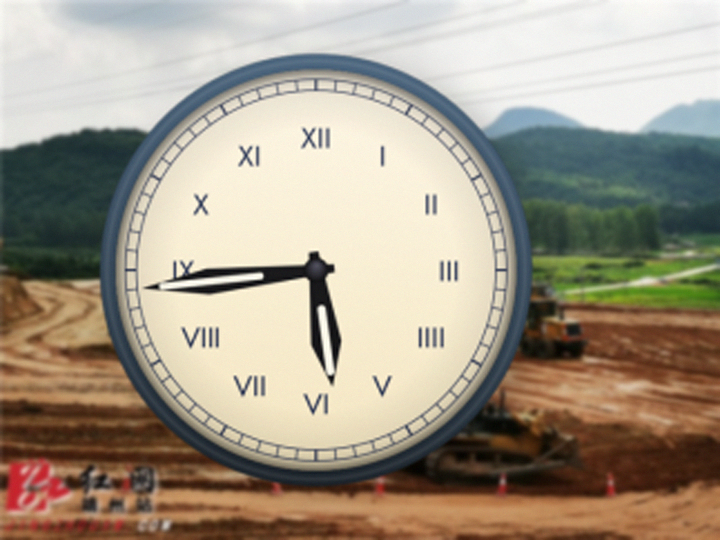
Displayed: 5h44
